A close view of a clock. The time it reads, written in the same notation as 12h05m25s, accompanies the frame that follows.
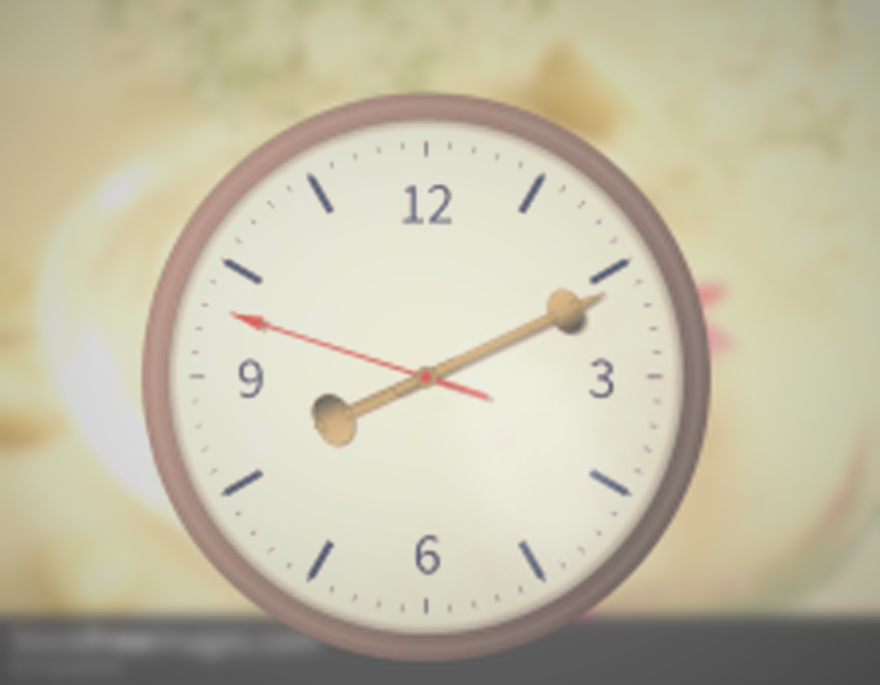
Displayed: 8h10m48s
